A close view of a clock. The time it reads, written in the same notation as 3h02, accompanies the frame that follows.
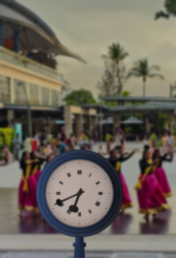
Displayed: 6h41
